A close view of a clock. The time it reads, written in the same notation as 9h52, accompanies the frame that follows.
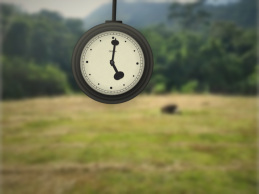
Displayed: 5h01
